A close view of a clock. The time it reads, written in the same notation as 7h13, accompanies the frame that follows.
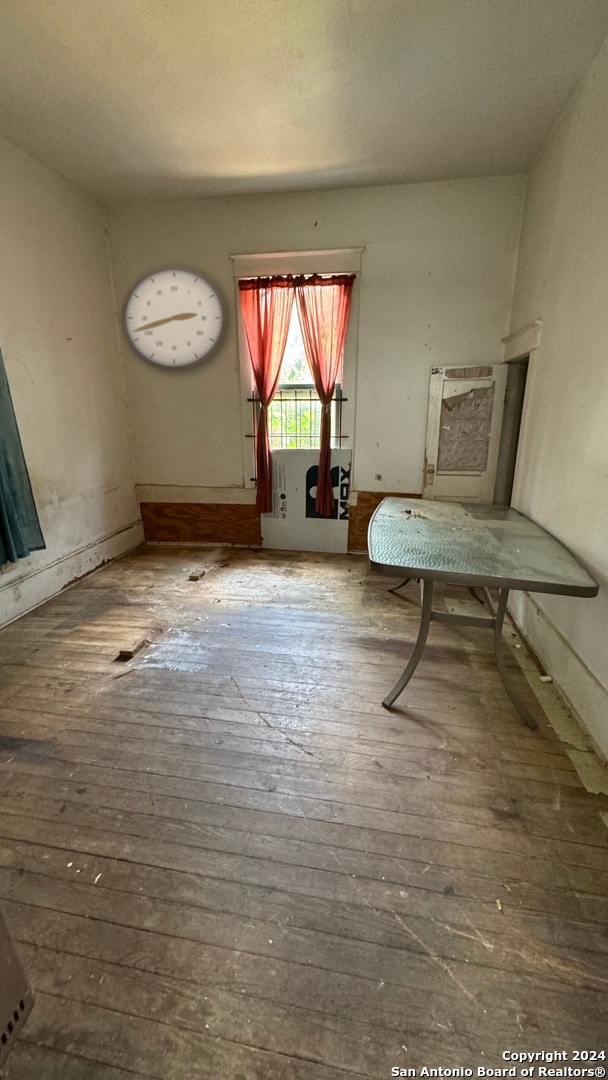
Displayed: 2h42
